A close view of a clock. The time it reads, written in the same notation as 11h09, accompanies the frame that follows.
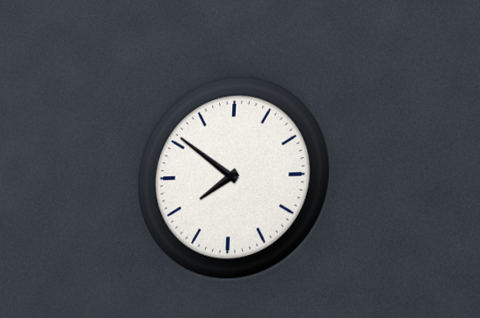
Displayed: 7h51
